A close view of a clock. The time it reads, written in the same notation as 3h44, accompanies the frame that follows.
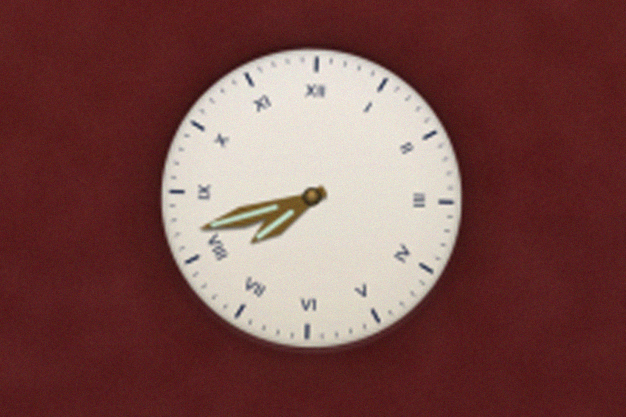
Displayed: 7h42
